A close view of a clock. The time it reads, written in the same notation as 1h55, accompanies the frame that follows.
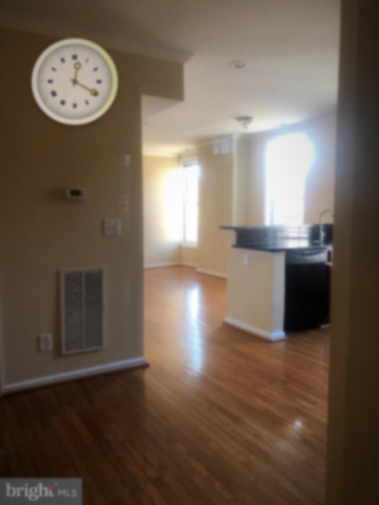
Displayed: 12h20
